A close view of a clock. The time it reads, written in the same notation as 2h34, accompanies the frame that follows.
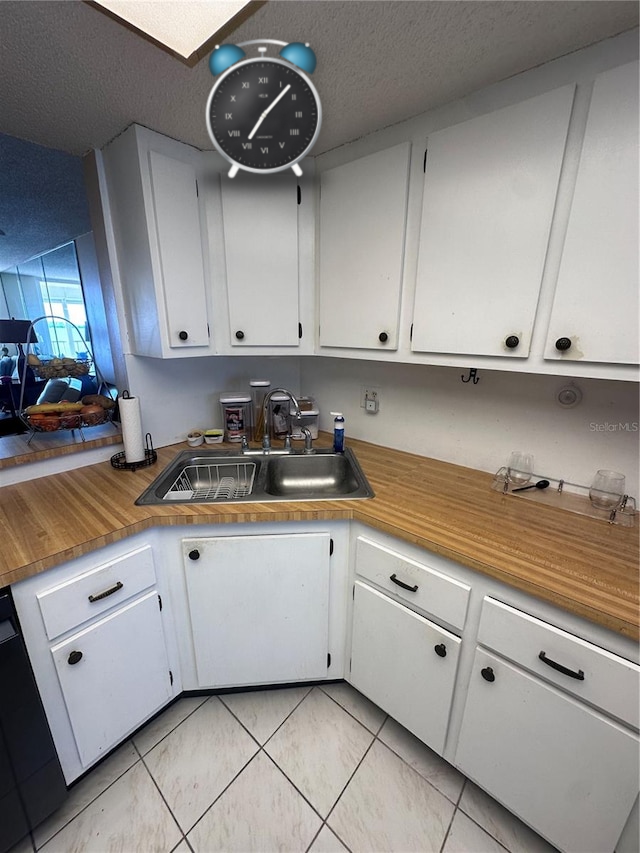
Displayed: 7h07
